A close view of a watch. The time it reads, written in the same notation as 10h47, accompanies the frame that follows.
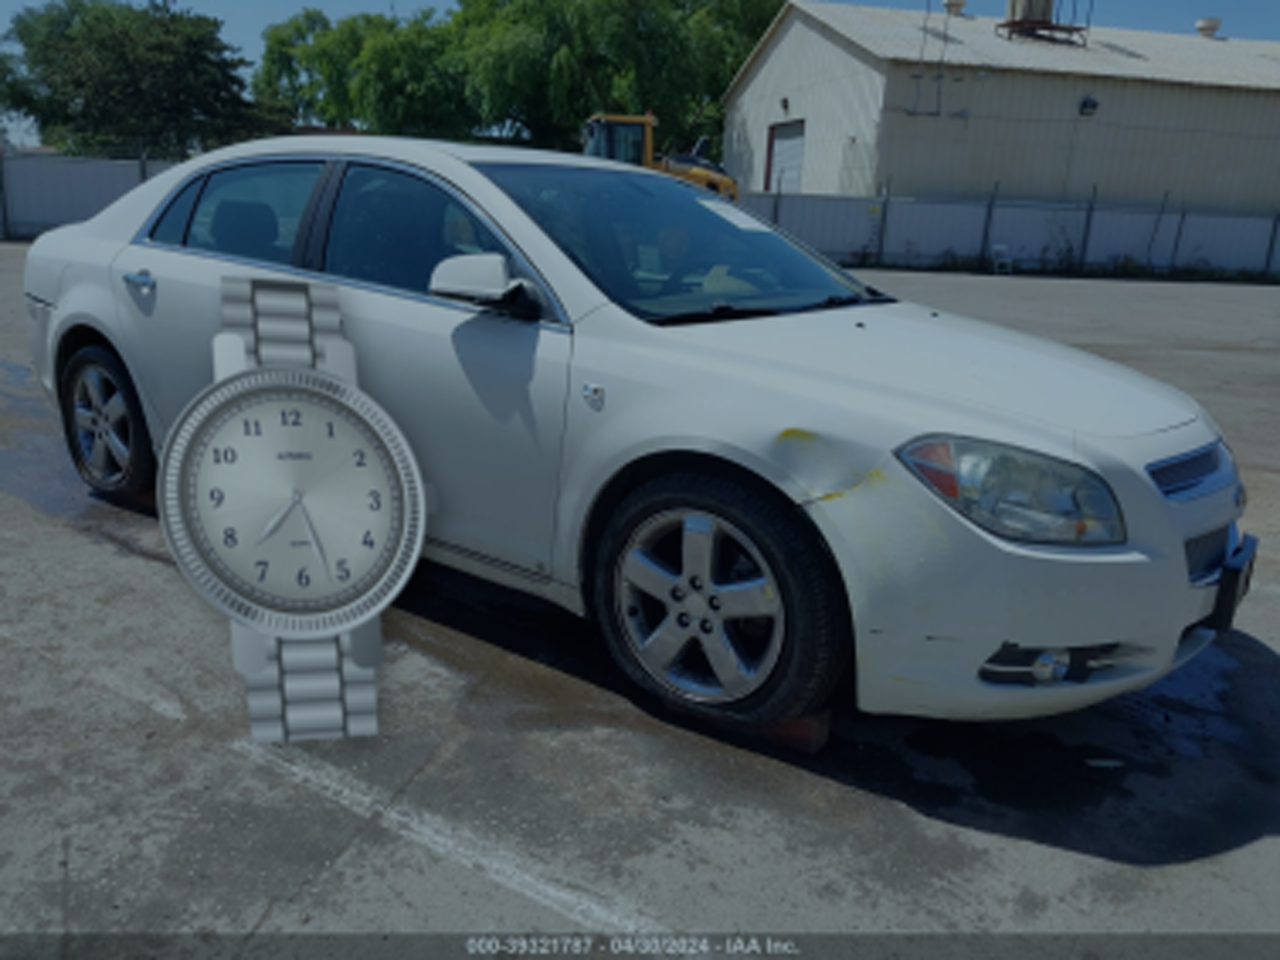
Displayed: 7h27
